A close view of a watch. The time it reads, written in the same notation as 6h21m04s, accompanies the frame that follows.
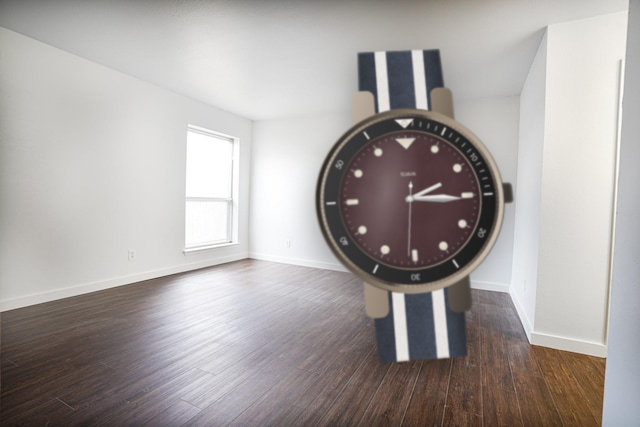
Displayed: 2h15m31s
